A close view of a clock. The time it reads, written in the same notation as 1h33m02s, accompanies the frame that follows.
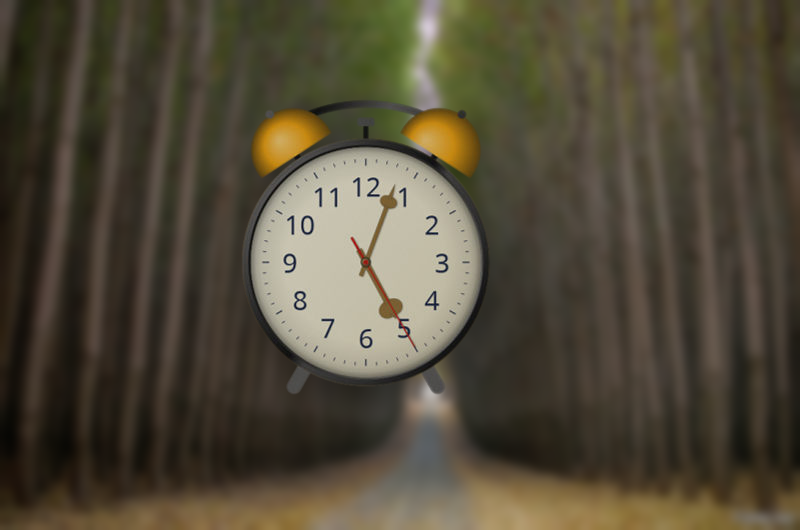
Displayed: 5h03m25s
